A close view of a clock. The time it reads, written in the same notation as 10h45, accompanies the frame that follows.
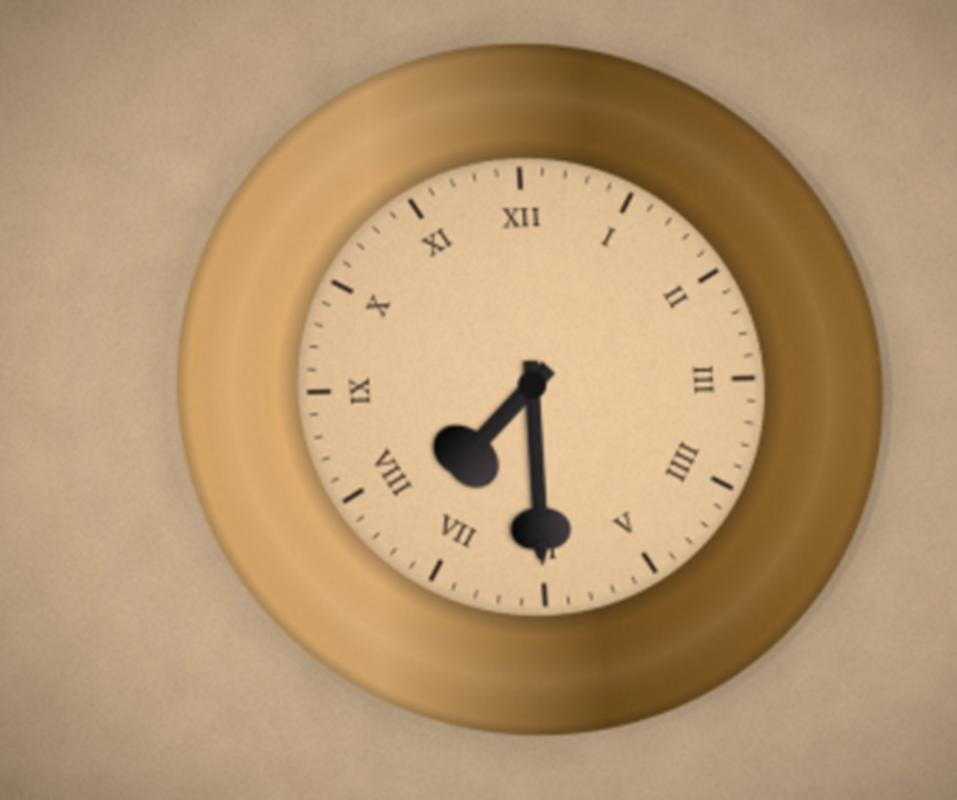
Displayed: 7h30
